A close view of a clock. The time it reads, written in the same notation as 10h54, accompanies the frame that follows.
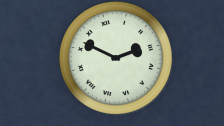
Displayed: 2h52
